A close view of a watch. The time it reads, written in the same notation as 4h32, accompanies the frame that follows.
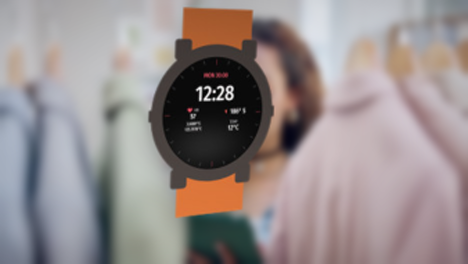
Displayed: 12h28
